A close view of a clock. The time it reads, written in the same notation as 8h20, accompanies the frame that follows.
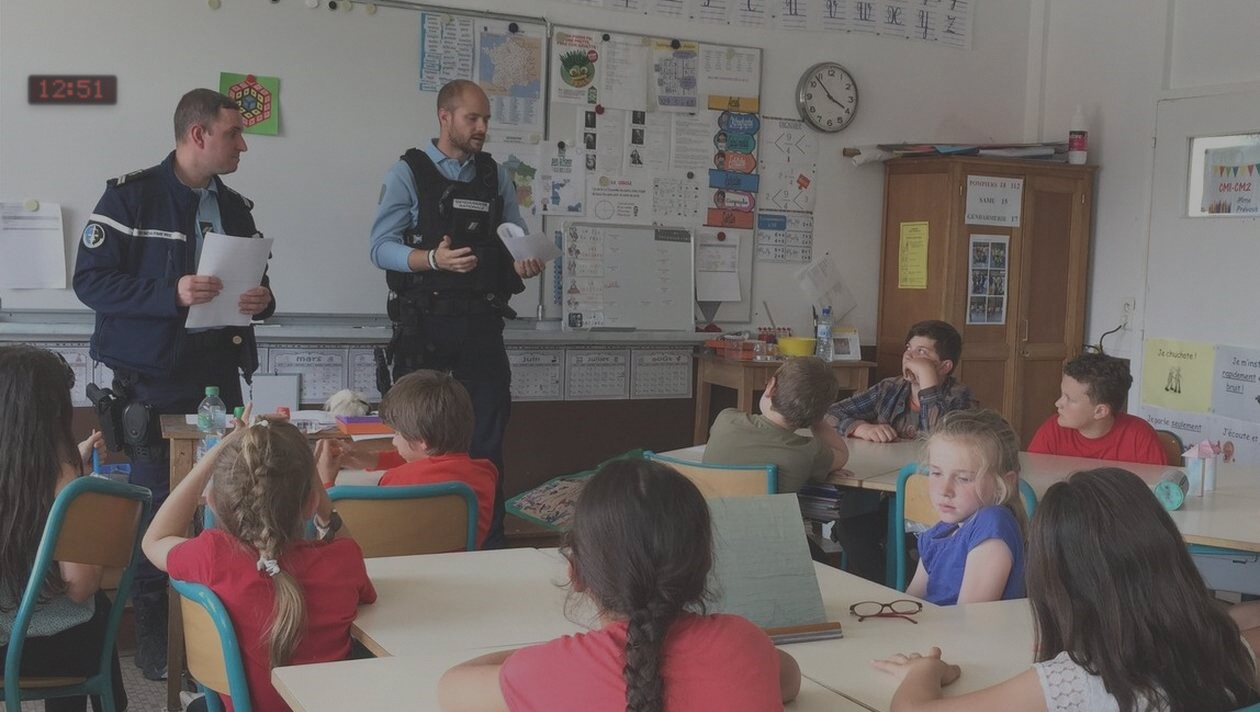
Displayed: 12h51
